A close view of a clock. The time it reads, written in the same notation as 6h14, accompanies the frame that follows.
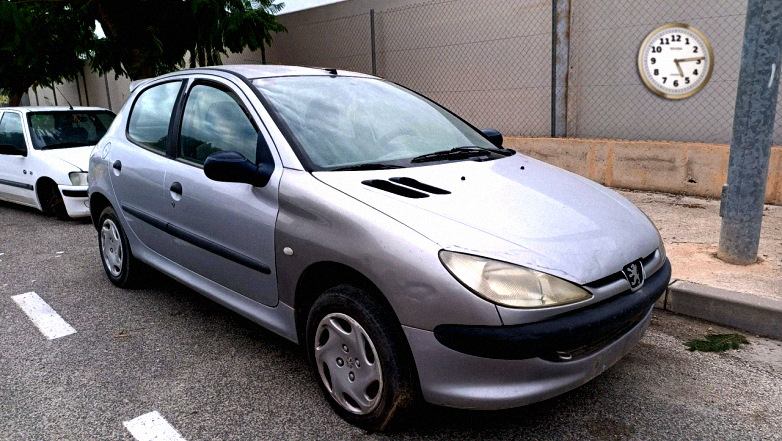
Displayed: 5h14
